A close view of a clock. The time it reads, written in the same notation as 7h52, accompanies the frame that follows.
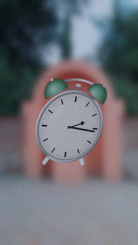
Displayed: 2h16
